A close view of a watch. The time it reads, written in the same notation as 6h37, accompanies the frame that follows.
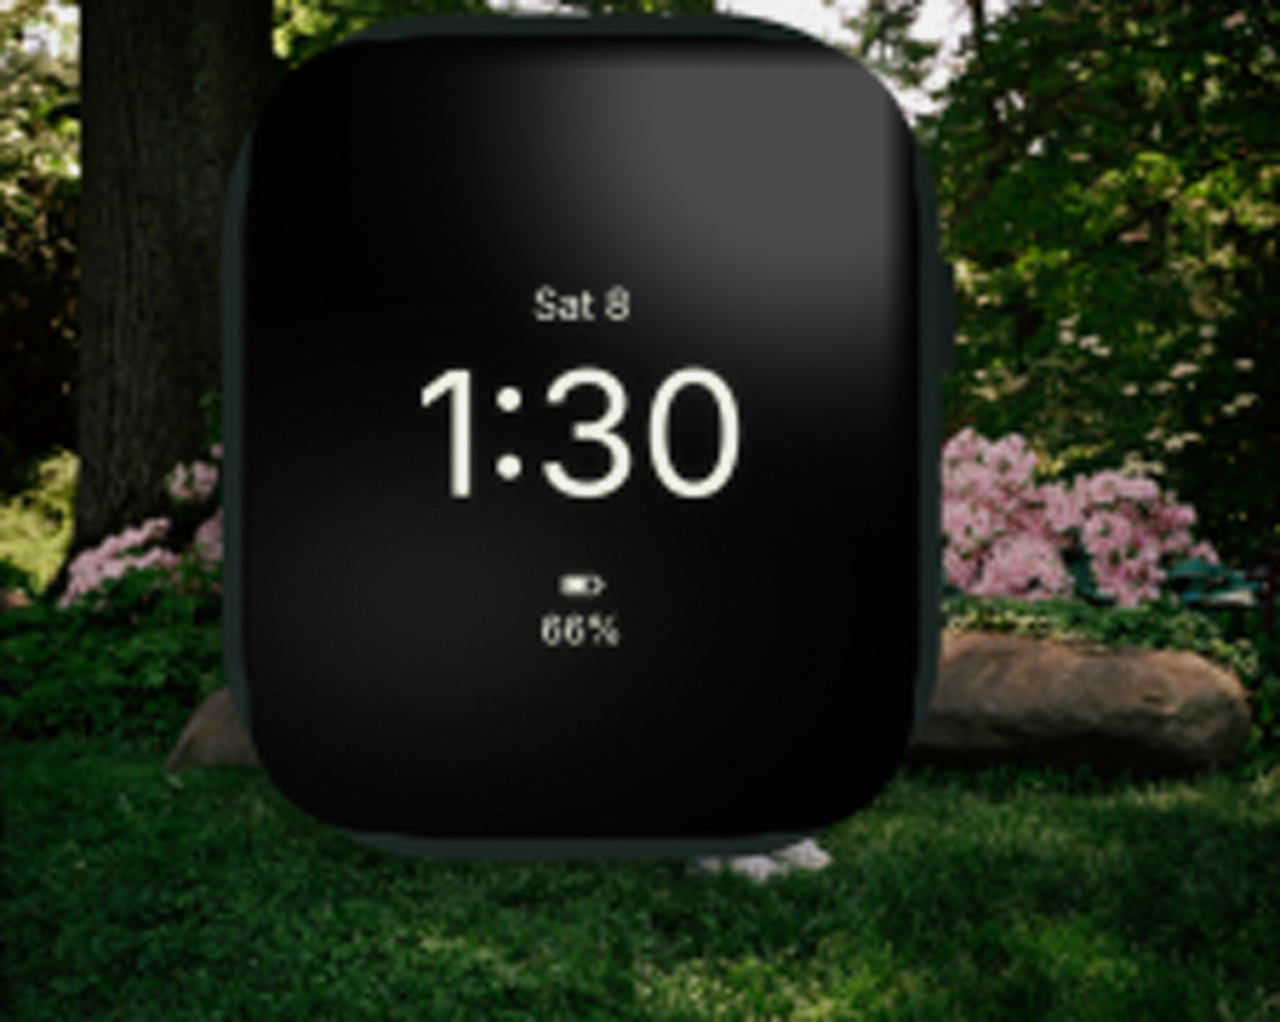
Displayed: 1h30
